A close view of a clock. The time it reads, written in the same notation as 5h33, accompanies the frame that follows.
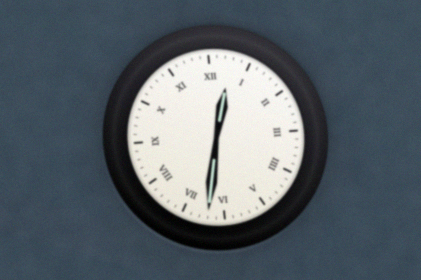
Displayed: 12h32
